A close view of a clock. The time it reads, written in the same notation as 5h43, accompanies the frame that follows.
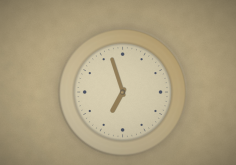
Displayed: 6h57
